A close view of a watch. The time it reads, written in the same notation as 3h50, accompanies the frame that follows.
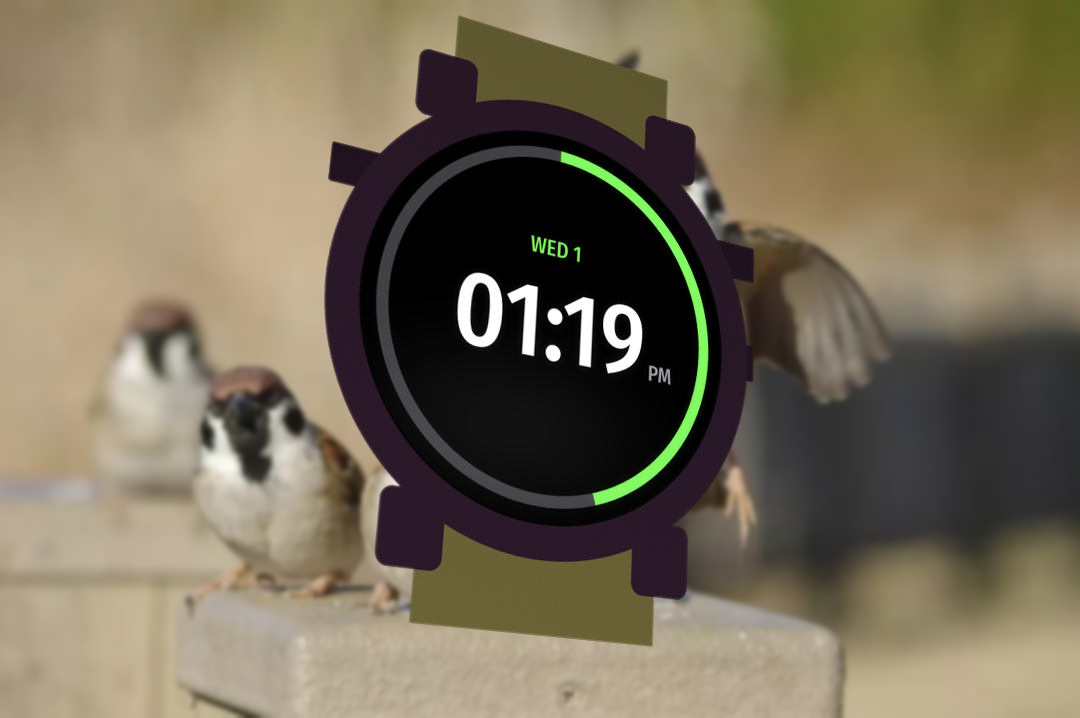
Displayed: 1h19
